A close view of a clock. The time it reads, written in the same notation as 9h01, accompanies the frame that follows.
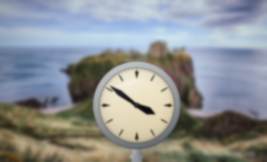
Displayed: 3h51
